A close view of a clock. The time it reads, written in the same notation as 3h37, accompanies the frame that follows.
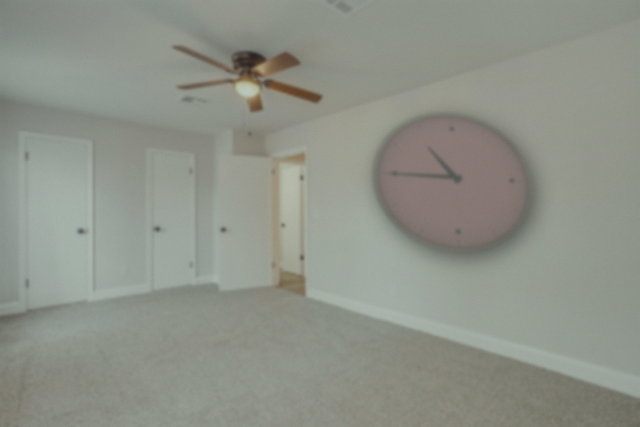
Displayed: 10h45
